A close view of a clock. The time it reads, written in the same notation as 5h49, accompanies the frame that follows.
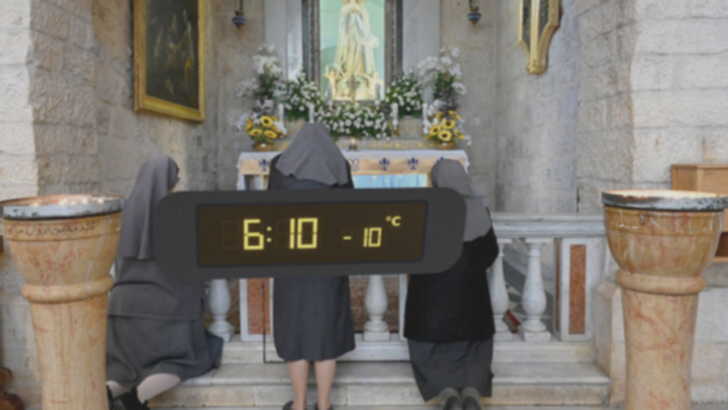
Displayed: 6h10
